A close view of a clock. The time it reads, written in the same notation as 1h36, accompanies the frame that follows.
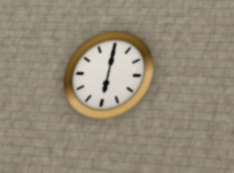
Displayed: 6h00
